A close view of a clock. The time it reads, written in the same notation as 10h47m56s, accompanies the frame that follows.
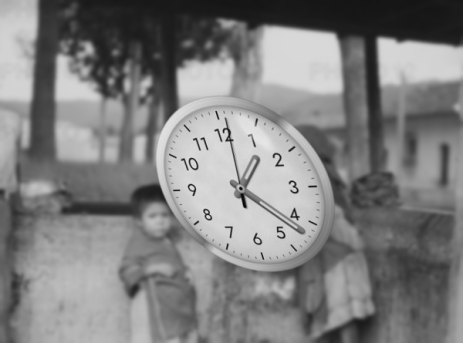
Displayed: 1h22m01s
